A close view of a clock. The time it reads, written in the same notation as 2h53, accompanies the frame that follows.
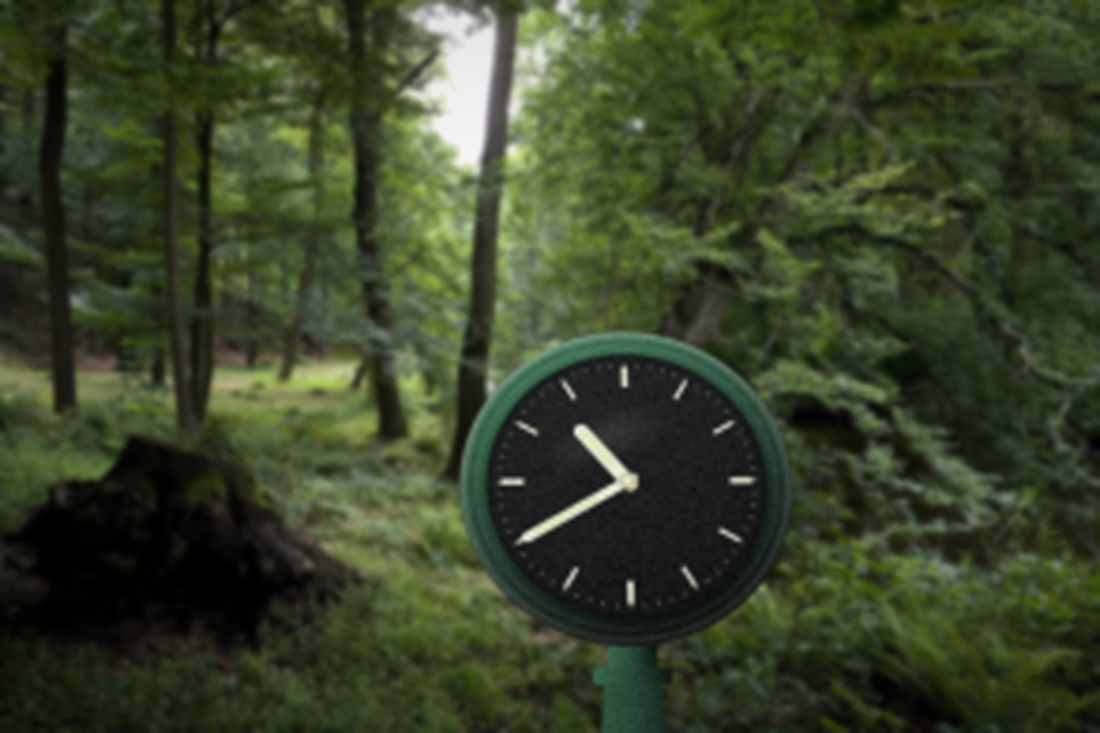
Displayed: 10h40
